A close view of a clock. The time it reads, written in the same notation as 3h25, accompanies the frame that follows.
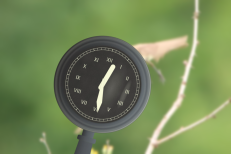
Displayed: 12h29
